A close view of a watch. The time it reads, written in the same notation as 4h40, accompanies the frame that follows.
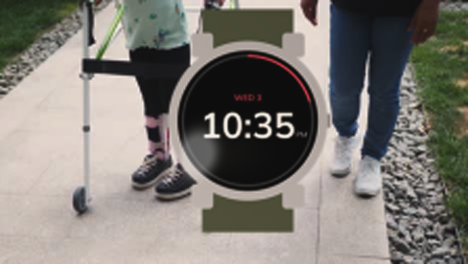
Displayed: 10h35
